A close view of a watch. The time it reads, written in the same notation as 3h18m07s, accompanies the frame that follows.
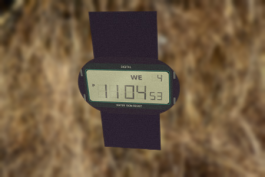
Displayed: 11h04m53s
